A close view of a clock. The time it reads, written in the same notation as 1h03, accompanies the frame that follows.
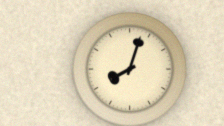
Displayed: 8h03
